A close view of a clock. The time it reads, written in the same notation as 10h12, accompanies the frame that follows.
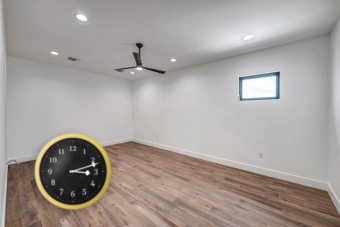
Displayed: 3h12
